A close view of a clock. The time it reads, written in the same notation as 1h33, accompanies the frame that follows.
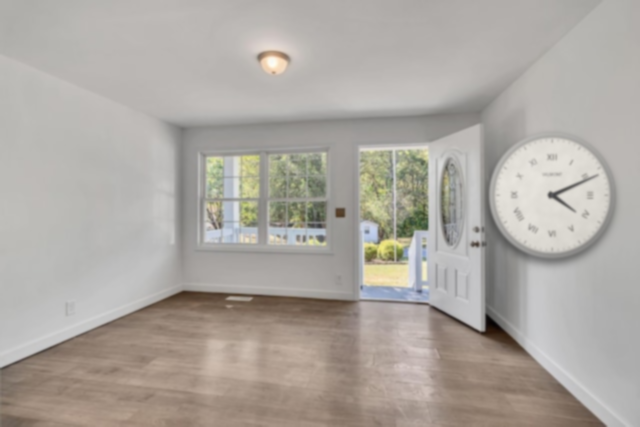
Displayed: 4h11
